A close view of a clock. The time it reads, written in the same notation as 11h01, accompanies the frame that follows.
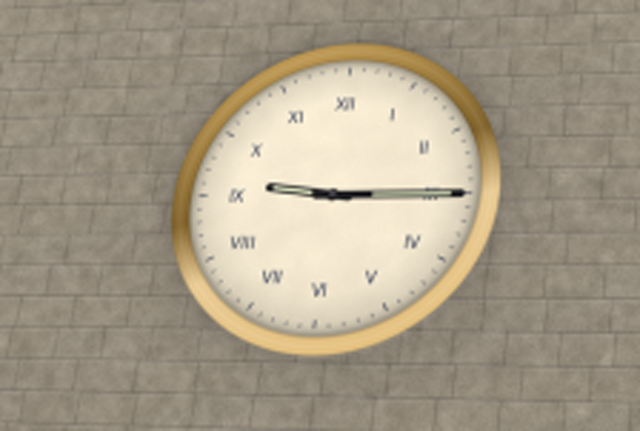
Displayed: 9h15
